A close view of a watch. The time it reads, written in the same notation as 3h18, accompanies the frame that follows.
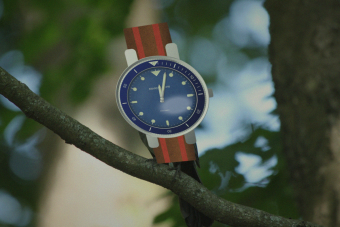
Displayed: 12h03
